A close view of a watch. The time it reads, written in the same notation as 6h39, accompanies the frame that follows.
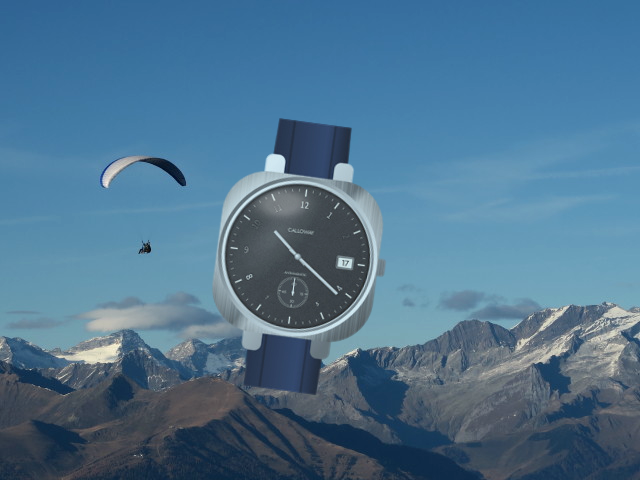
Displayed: 10h21
